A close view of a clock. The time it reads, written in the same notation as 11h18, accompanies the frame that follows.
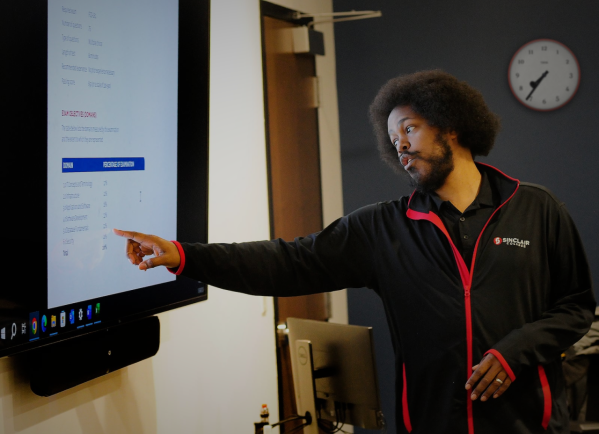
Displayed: 7h36
